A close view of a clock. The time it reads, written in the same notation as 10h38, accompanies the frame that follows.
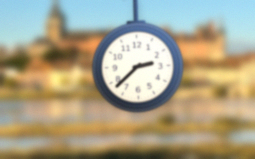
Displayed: 2h38
